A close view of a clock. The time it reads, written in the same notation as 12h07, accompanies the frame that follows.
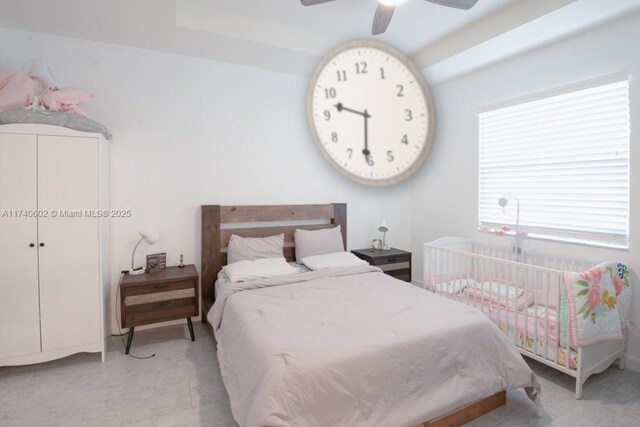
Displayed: 9h31
